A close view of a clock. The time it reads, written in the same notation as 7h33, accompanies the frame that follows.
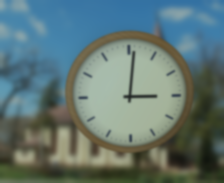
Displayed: 3h01
